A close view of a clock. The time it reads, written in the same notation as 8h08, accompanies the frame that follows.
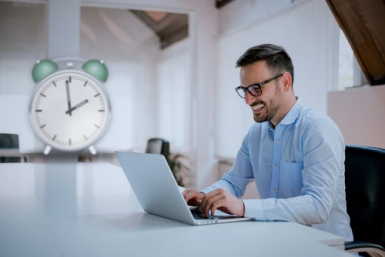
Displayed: 1h59
